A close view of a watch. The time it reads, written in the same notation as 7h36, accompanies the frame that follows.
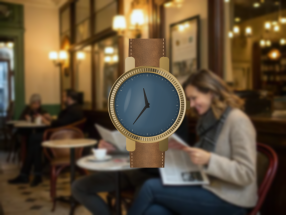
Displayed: 11h36
